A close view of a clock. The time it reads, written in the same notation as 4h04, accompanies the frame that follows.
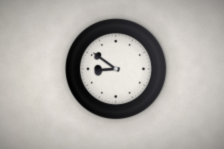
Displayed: 8h51
